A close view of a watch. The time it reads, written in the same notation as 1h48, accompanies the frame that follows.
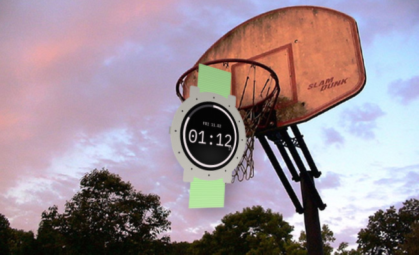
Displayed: 1h12
